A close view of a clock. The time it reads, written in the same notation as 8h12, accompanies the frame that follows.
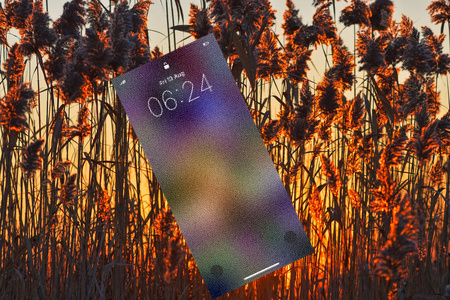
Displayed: 6h24
